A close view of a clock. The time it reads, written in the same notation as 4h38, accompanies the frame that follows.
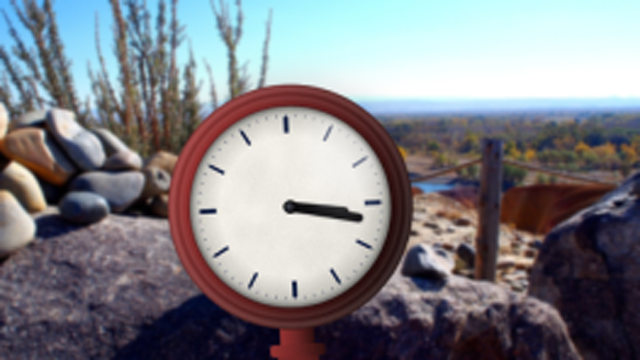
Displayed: 3h17
